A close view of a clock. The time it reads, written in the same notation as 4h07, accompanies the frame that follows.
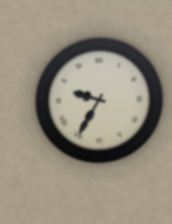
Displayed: 9h35
